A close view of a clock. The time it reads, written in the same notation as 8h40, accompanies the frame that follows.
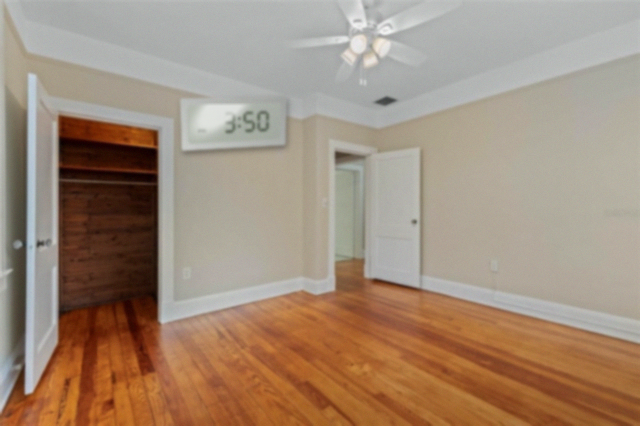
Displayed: 3h50
